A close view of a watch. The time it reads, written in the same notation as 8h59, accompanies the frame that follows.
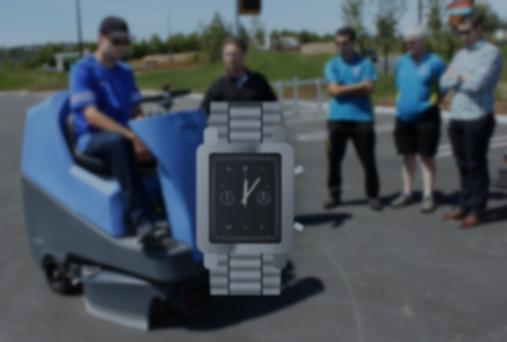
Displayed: 12h06
